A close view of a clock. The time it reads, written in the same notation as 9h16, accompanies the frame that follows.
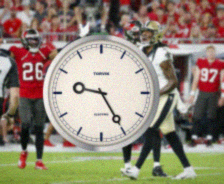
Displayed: 9h25
